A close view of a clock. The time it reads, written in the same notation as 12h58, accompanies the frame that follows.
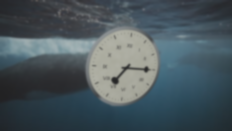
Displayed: 7h15
